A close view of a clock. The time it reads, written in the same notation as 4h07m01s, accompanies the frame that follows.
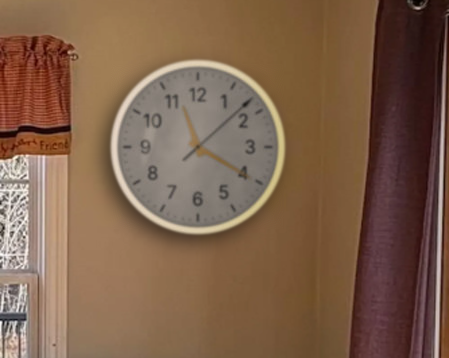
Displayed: 11h20m08s
